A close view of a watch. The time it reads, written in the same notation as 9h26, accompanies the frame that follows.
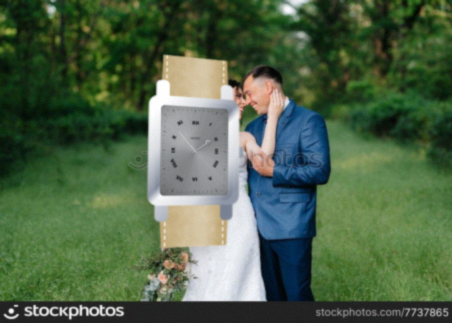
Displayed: 1h53
